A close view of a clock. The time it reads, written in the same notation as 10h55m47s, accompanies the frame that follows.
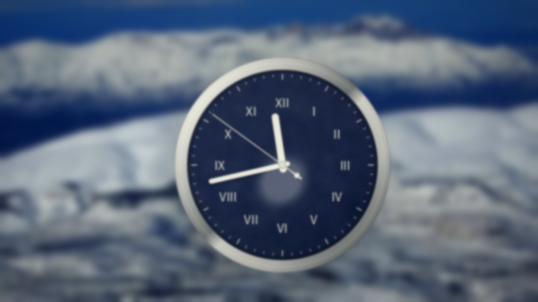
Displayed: 11h42m51s
